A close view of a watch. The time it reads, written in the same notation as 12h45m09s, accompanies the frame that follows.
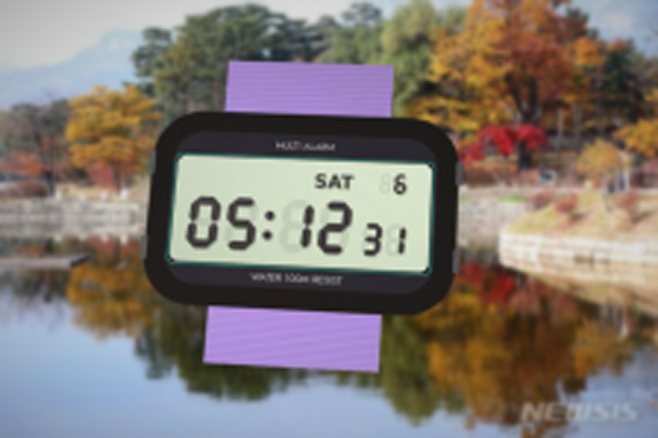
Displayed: 5h12m31s
